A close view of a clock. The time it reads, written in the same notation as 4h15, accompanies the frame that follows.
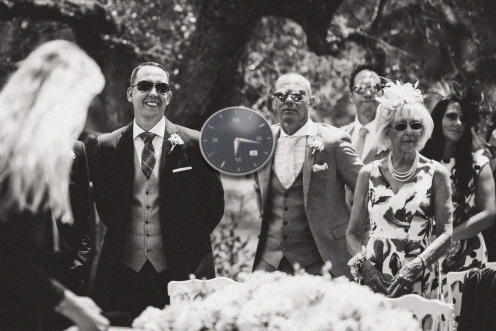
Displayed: 6h17
